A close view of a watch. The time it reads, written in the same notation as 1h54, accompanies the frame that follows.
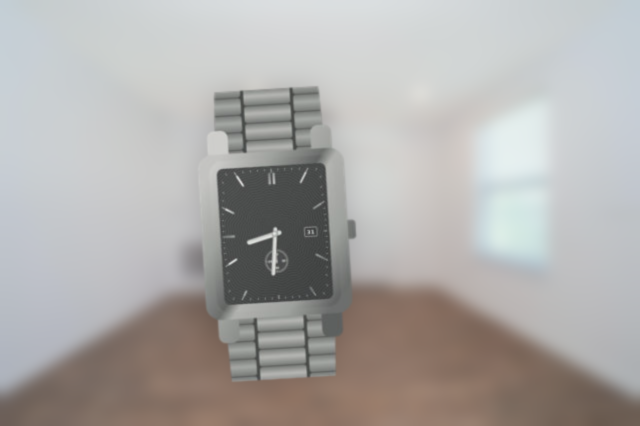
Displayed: 8h31
